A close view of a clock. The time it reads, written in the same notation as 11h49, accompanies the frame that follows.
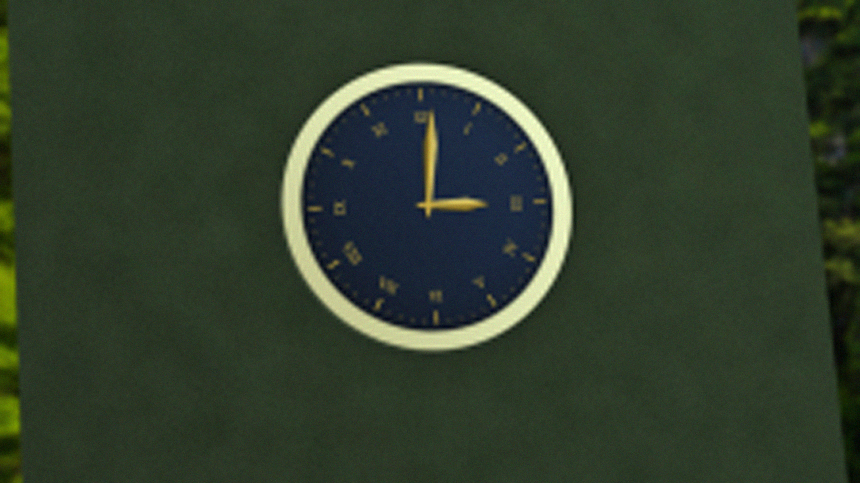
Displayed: 3h01
